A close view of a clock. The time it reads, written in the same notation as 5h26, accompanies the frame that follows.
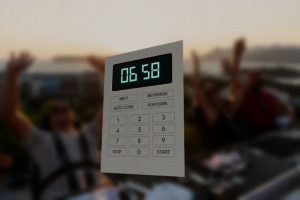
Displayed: 6h58
